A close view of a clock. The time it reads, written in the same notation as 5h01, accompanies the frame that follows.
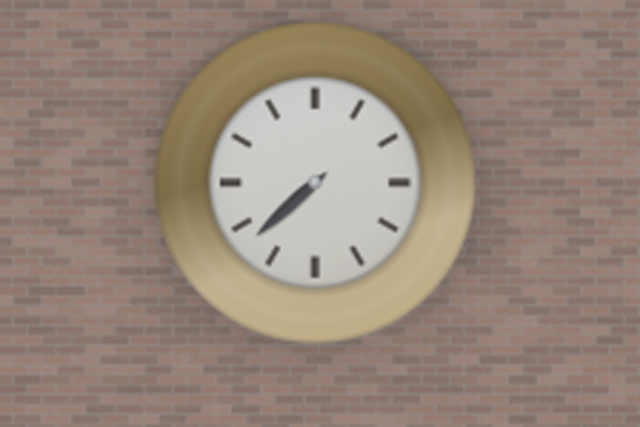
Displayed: 7h38
